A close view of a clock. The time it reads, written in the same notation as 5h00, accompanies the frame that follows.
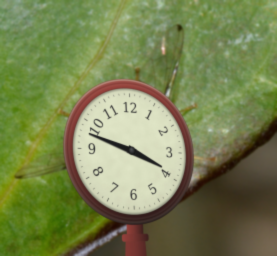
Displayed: 3h48
